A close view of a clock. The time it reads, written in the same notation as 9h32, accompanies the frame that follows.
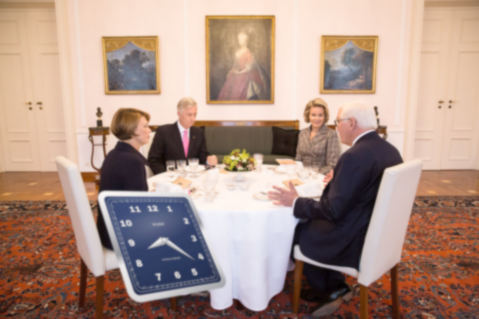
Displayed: 8h22
